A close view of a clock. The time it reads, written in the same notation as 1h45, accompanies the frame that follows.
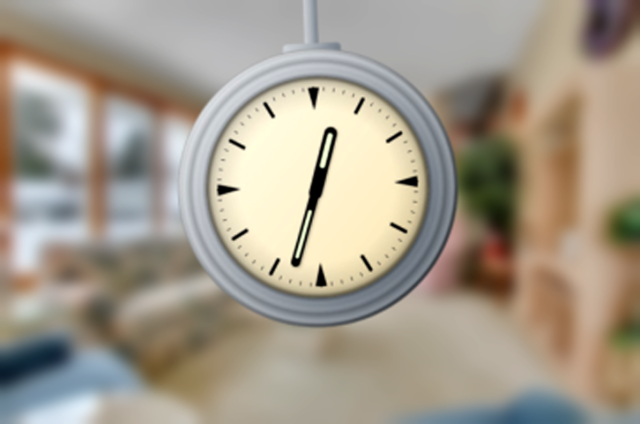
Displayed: 12h33
